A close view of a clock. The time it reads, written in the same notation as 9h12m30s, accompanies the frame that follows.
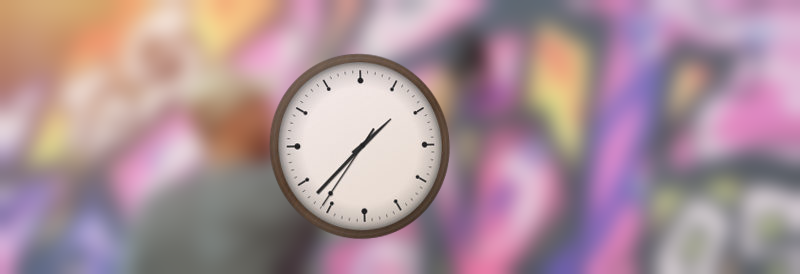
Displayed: 1h37m36s
